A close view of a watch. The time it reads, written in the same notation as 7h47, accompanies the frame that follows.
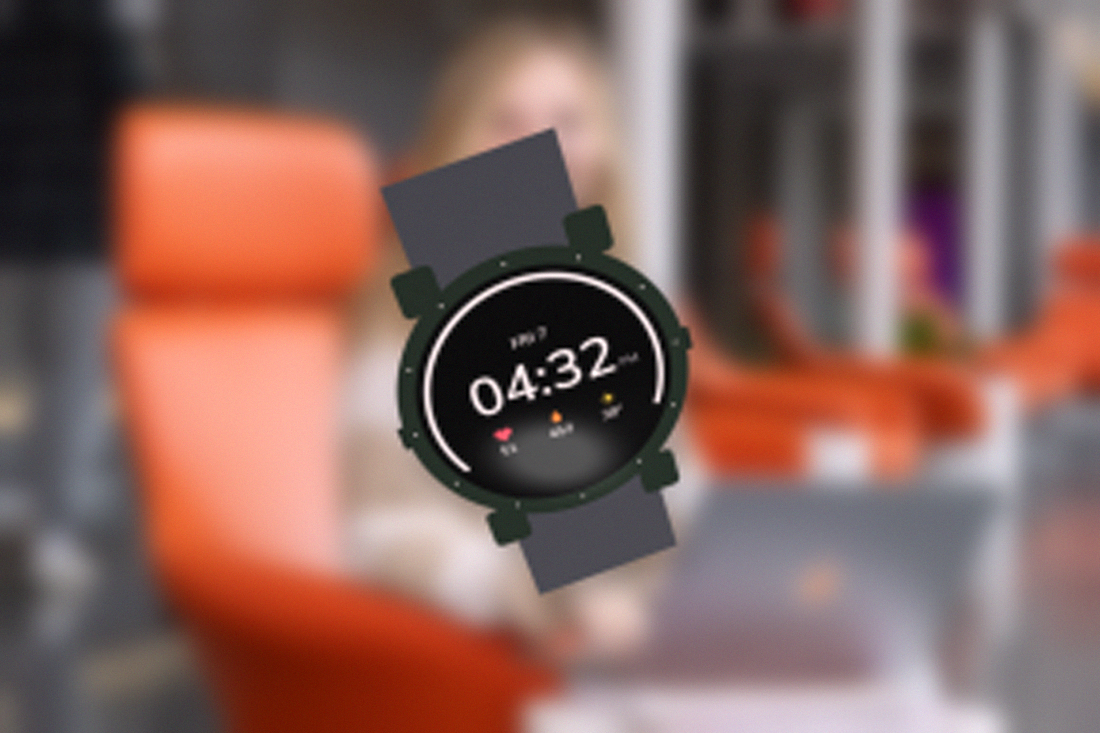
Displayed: 4h32
